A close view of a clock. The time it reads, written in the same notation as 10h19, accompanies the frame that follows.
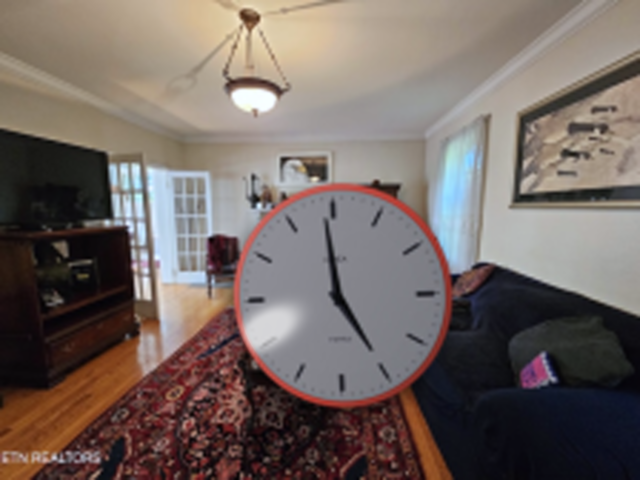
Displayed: 4h59
